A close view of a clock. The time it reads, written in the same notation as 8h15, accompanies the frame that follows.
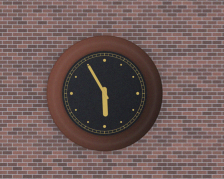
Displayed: 5h55
